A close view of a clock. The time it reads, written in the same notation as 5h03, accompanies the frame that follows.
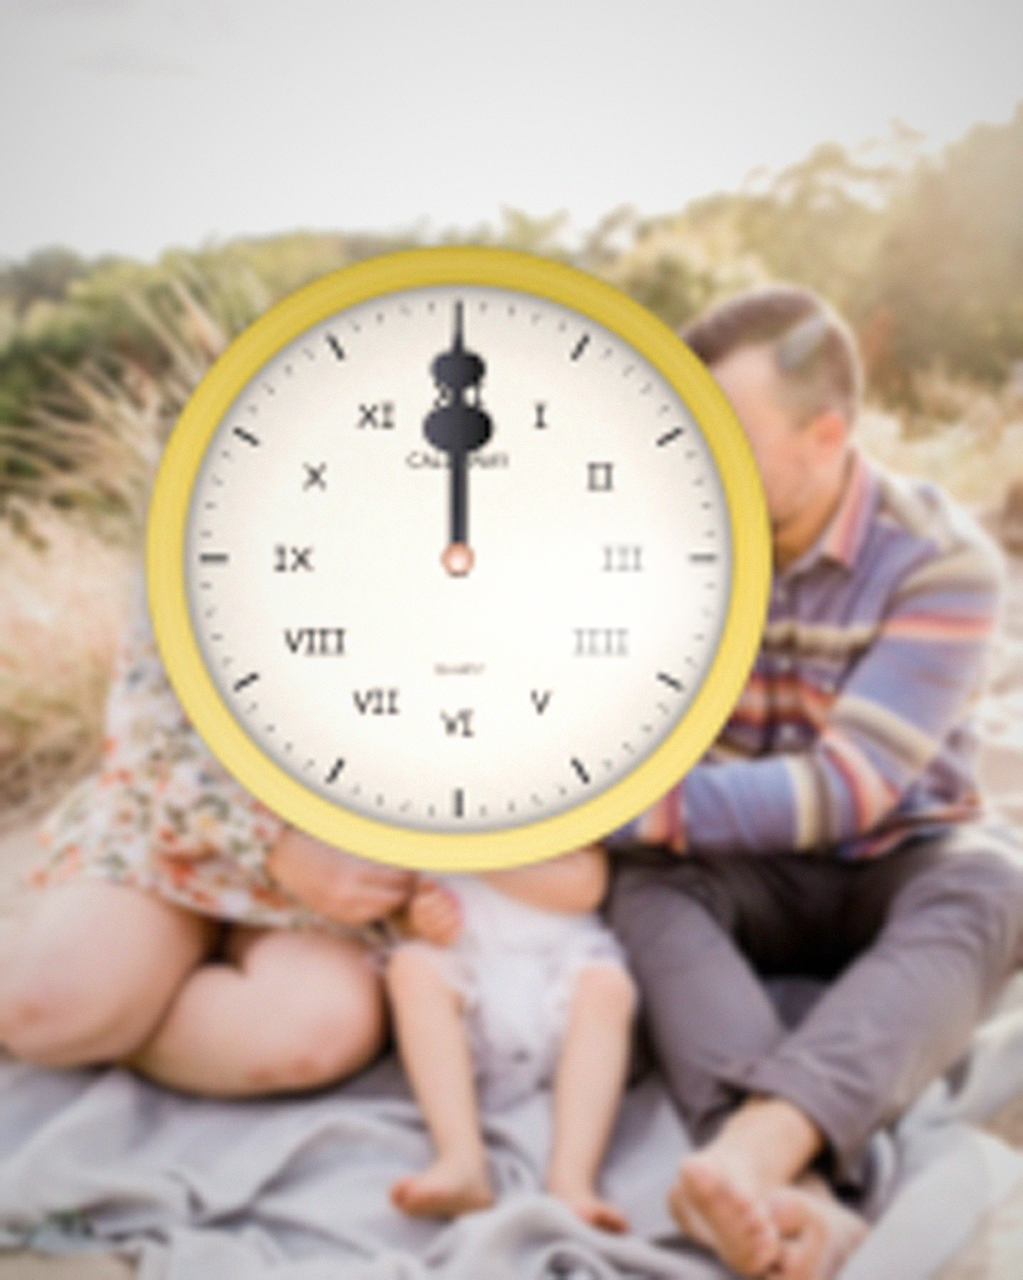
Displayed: 12h00
